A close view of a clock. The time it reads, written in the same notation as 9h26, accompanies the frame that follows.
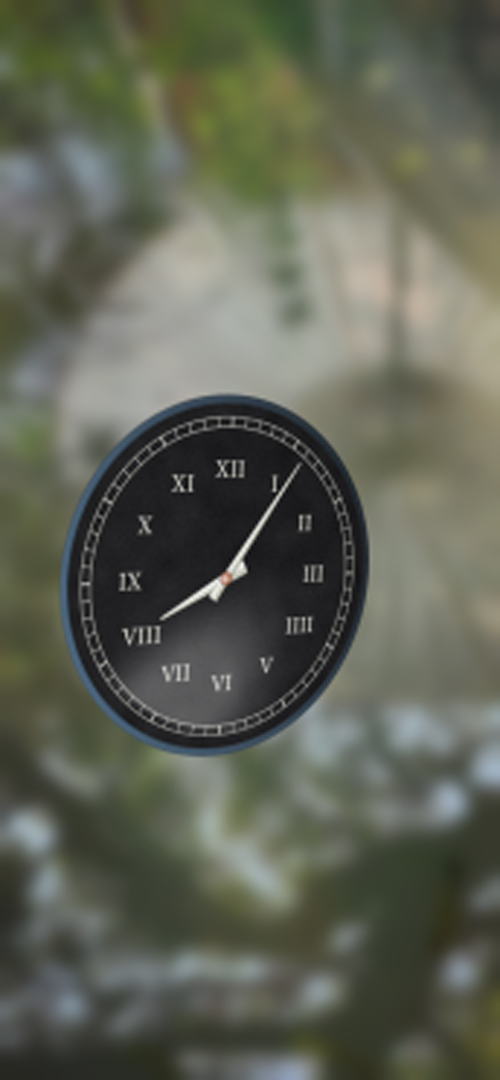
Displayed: 8h06
